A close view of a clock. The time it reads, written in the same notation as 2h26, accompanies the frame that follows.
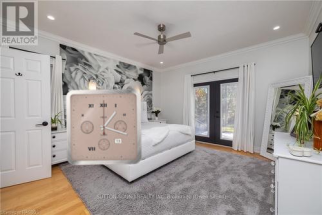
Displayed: 1h18
